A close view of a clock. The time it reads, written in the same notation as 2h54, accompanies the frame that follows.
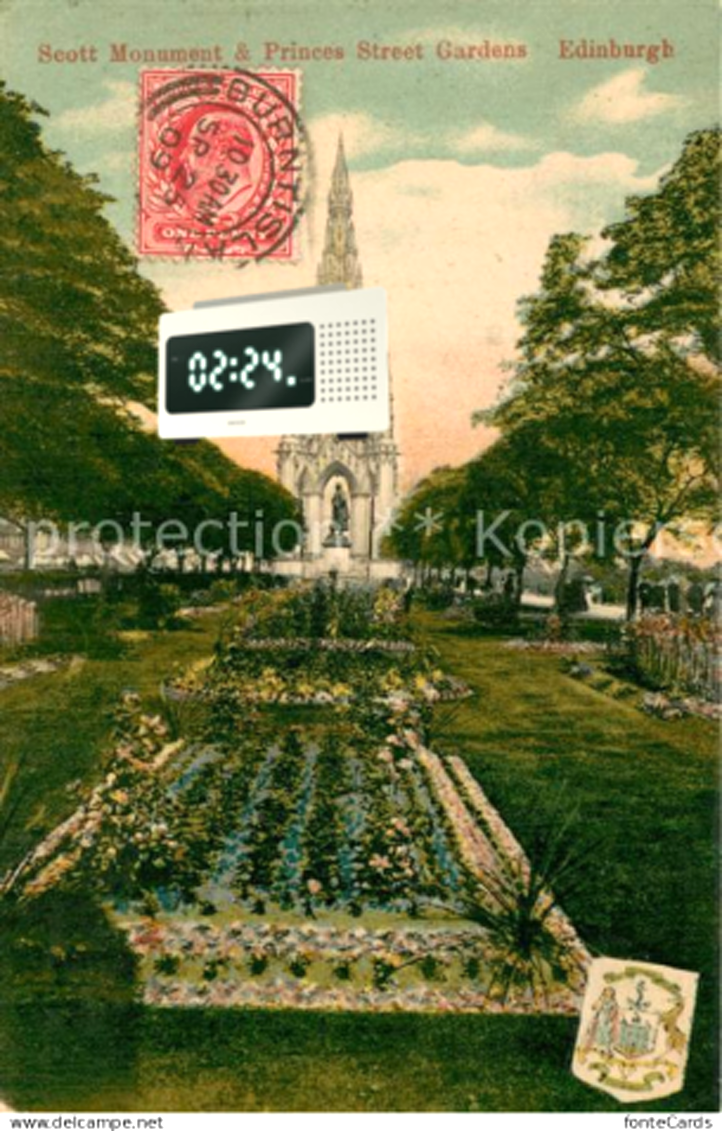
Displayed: 2h24
